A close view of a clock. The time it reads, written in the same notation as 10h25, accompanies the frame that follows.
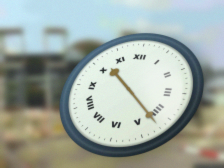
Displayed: 10h22
